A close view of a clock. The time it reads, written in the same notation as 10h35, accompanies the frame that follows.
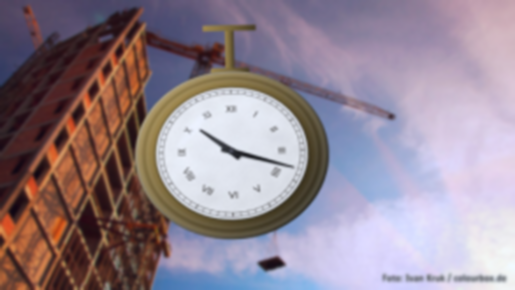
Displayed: 10h18
